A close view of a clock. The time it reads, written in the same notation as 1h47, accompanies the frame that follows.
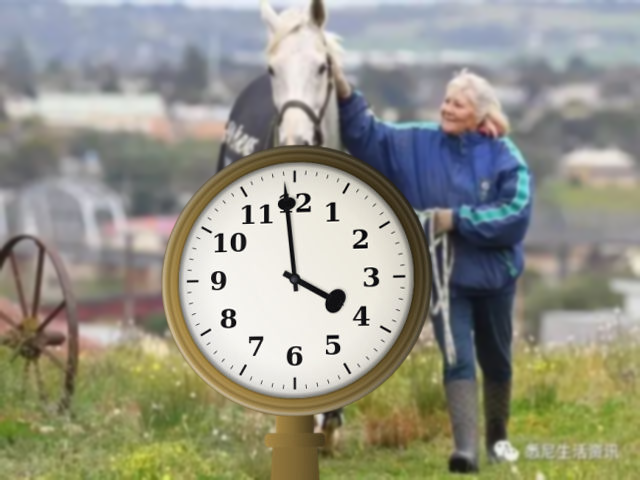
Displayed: 3h59
